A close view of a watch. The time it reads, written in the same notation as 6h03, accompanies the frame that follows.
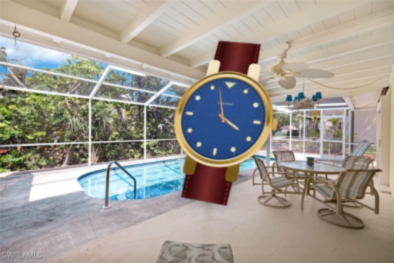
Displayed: 3h57
